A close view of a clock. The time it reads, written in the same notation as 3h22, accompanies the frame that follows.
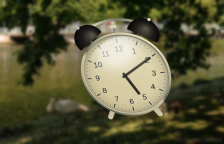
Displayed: 5h10
